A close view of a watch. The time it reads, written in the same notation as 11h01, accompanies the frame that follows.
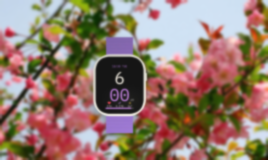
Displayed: 6h00
